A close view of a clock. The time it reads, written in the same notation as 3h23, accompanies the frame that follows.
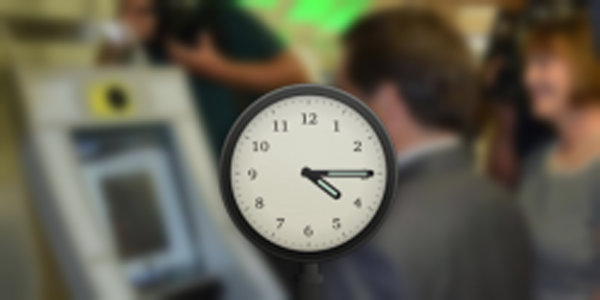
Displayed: 4h15
